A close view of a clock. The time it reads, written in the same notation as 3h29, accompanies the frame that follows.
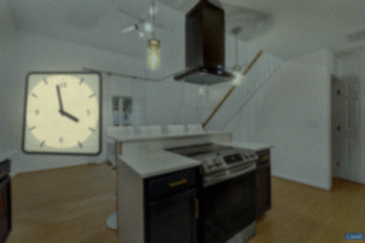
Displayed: 3h58
